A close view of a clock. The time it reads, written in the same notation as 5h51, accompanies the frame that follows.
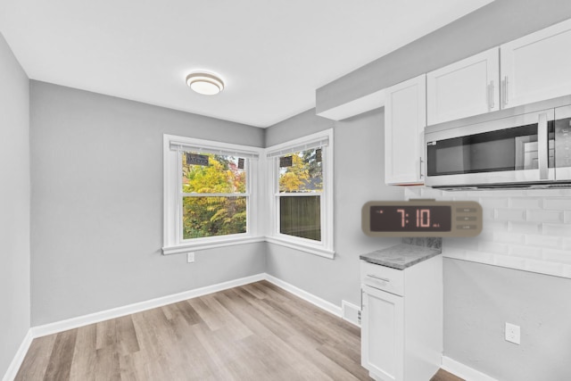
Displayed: 7h10
